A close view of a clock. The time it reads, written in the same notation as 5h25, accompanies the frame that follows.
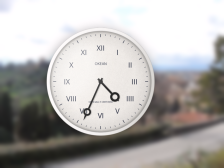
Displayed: 4h34
